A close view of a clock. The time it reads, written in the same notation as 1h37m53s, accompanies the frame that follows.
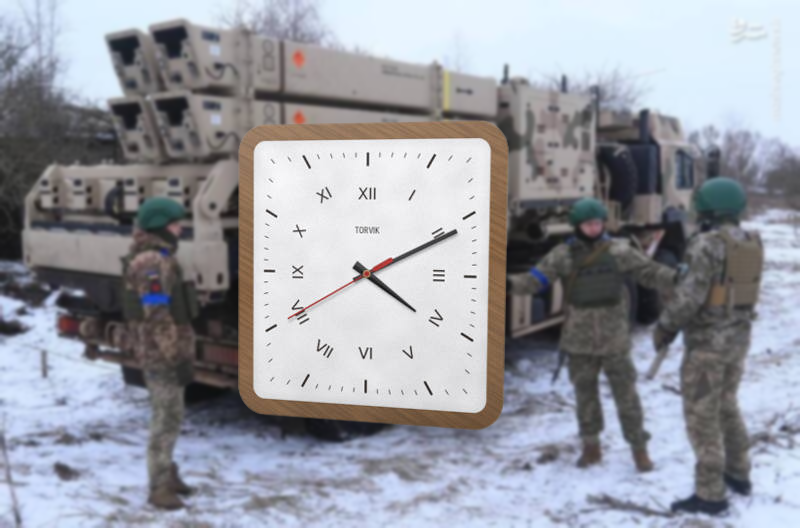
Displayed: 4h10m40s
